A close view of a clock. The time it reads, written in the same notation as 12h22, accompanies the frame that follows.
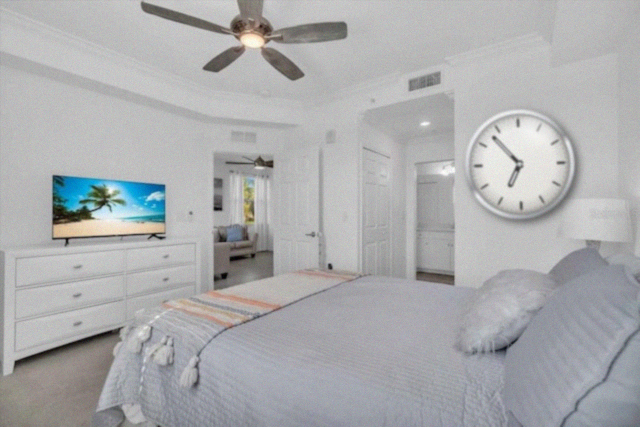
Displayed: 6h53
